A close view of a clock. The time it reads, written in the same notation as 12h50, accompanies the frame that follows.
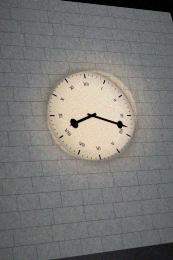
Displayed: 8h18
